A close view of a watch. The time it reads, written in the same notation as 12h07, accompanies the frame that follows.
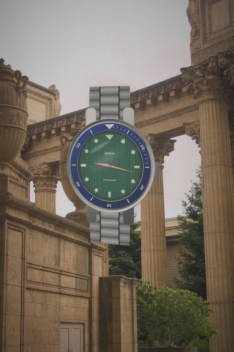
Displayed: 9h17
